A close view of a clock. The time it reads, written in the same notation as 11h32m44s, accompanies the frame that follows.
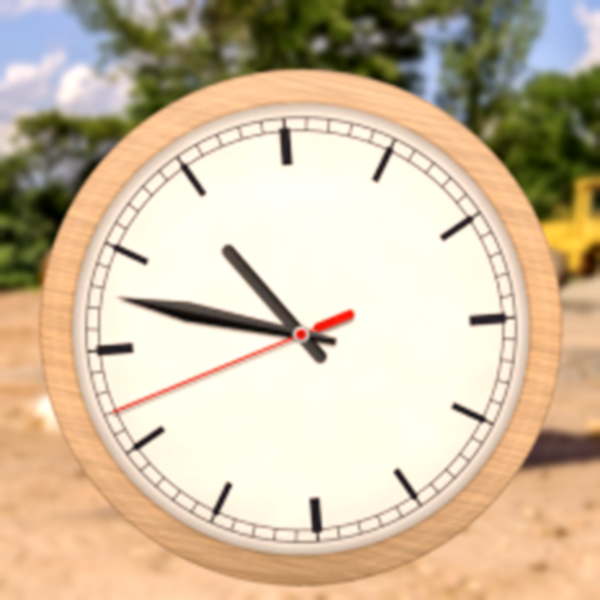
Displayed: 10h47m42s
